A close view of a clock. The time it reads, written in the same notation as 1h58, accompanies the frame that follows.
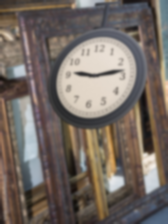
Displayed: 9h13
